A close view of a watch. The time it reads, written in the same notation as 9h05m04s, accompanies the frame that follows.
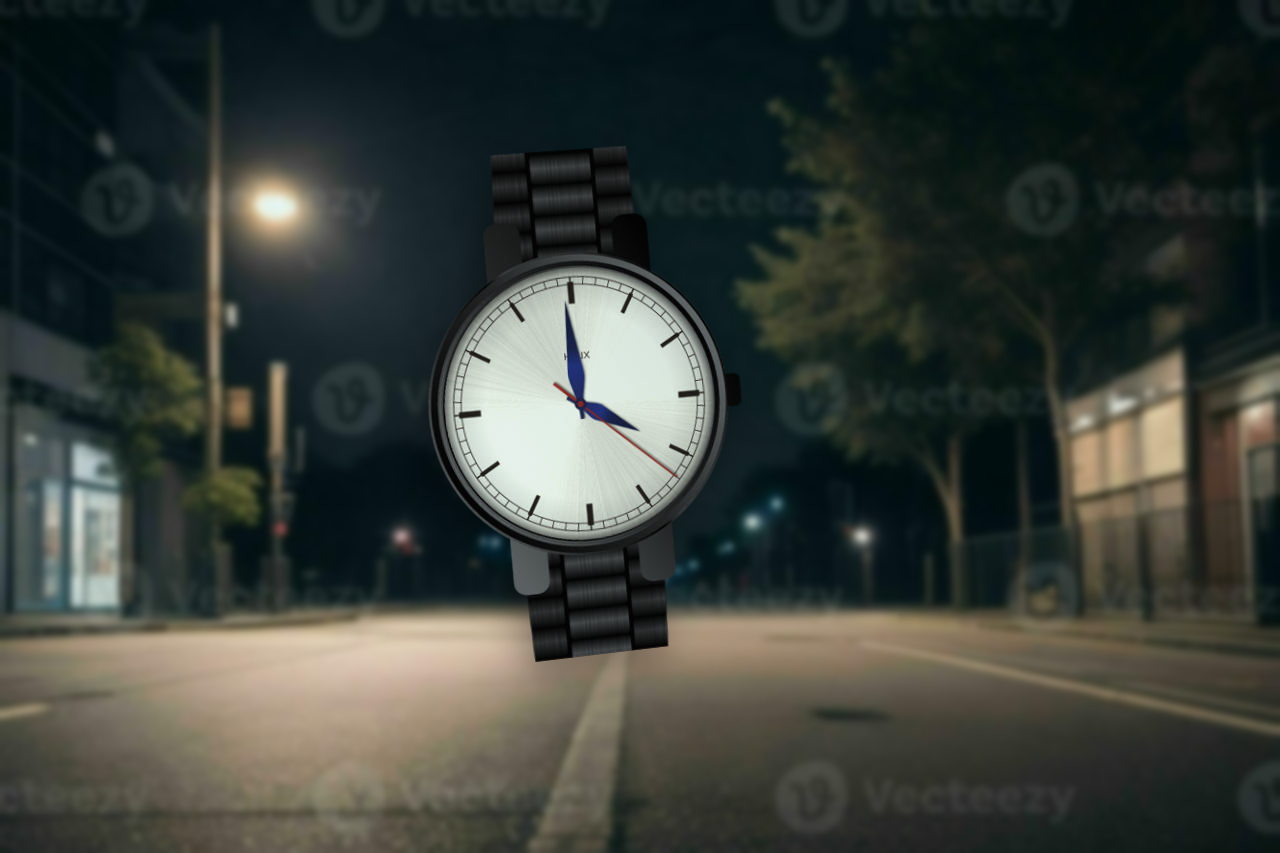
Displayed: 3h59m22s
